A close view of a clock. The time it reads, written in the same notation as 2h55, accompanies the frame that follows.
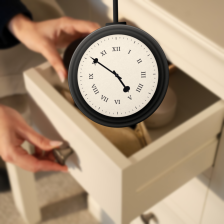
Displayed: 4h51
